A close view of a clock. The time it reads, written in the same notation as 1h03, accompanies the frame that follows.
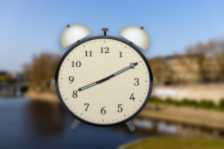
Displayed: 8h10
